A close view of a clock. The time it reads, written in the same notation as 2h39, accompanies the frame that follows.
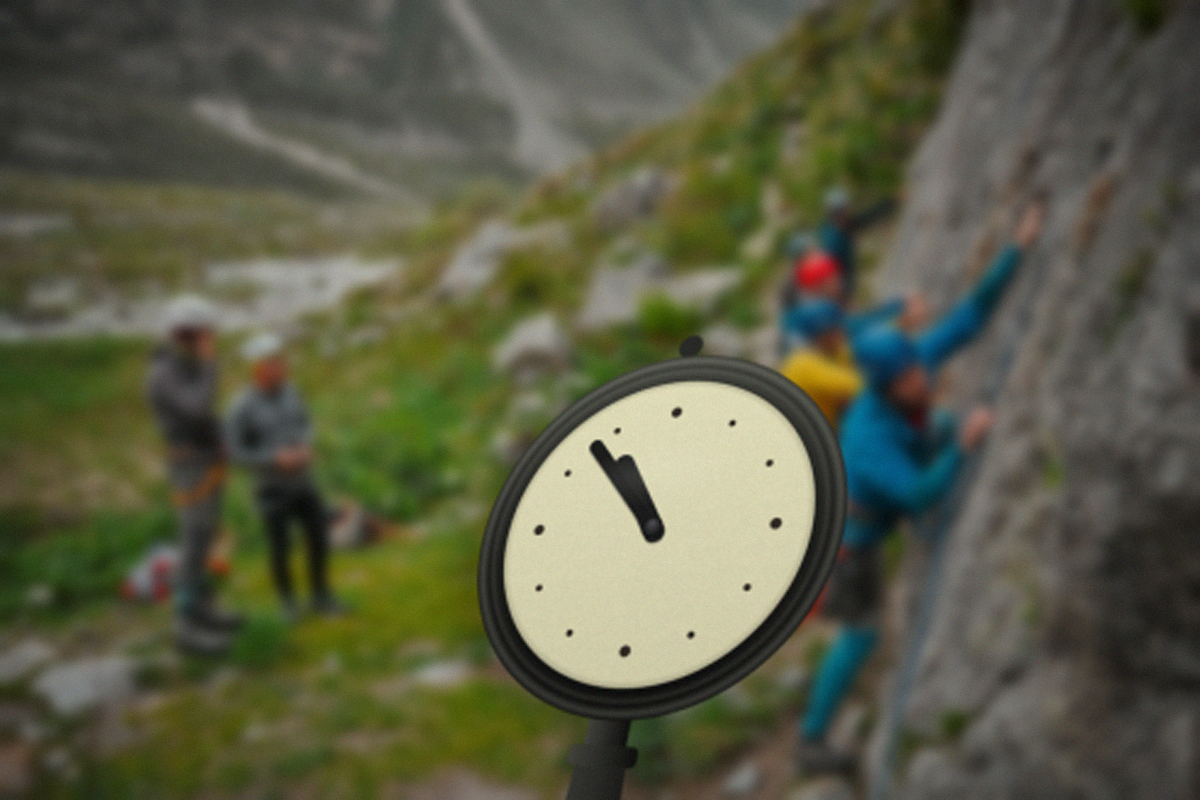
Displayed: 10h53
